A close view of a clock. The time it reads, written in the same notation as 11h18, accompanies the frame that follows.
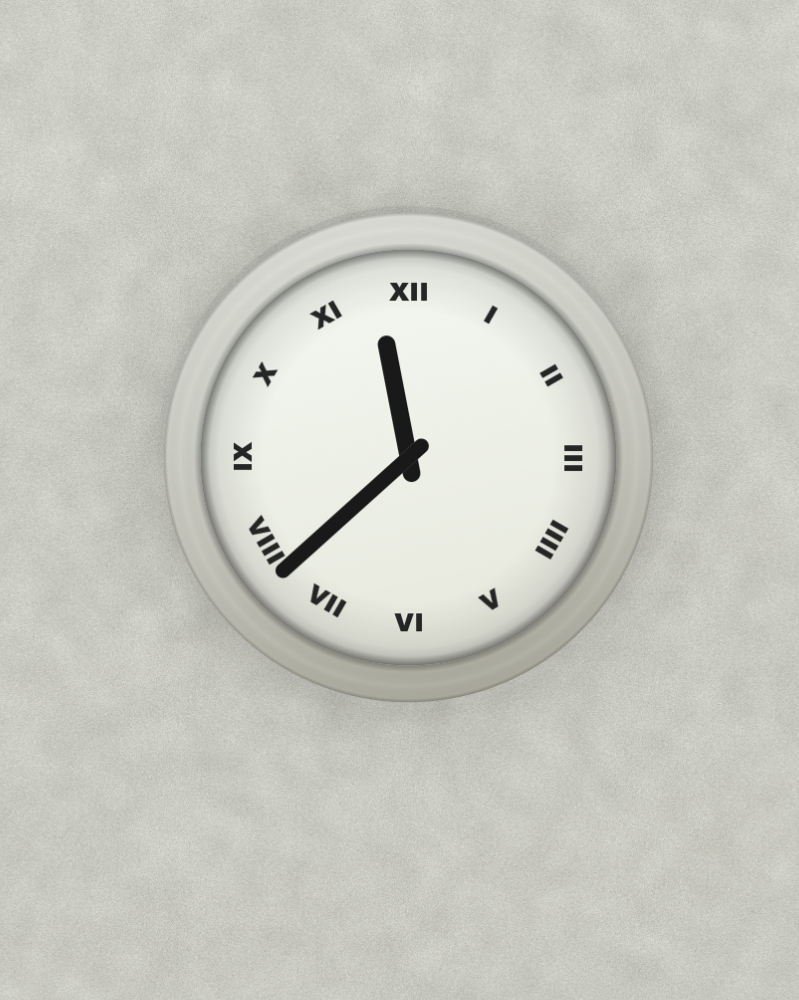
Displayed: 11h38
